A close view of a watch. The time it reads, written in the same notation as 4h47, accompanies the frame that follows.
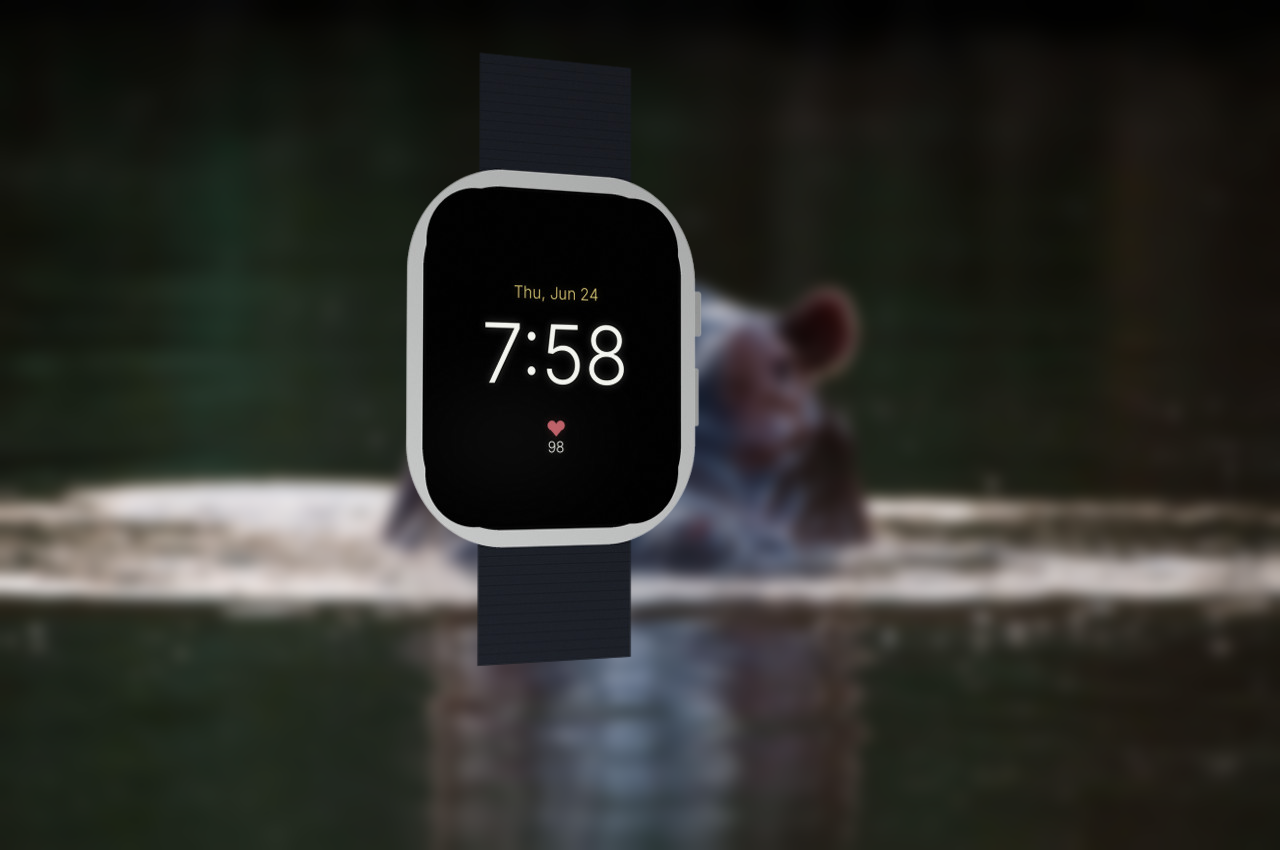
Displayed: 7h58
